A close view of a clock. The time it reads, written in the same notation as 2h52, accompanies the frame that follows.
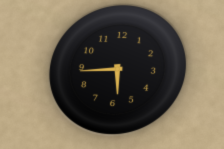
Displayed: 5h44
